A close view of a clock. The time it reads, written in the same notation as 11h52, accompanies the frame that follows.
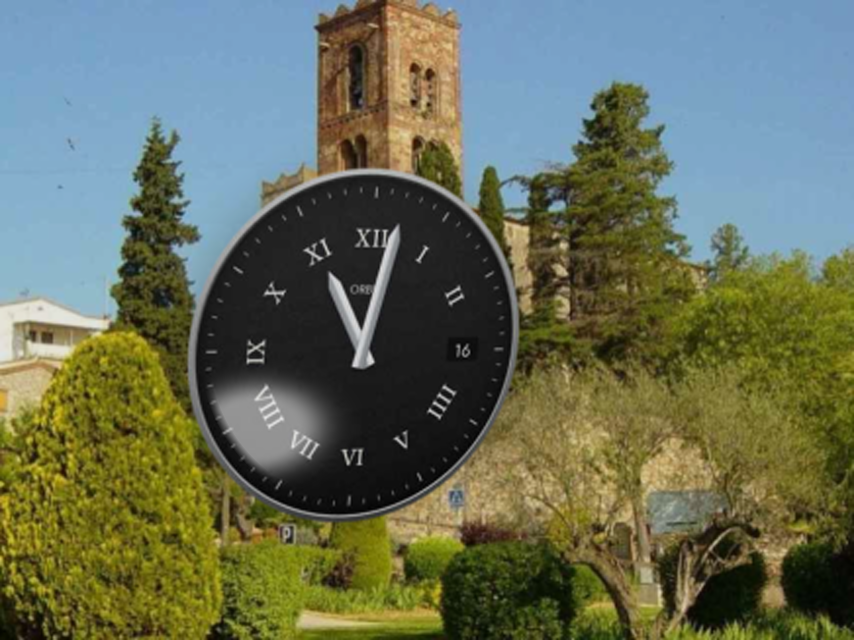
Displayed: 11h02
